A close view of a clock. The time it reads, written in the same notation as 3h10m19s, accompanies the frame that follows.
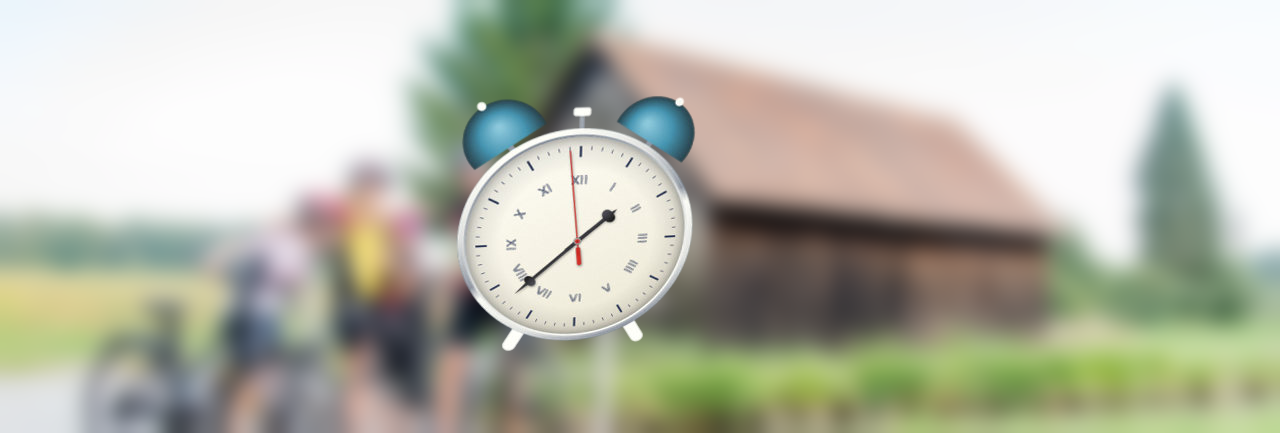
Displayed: 1h37m59s
